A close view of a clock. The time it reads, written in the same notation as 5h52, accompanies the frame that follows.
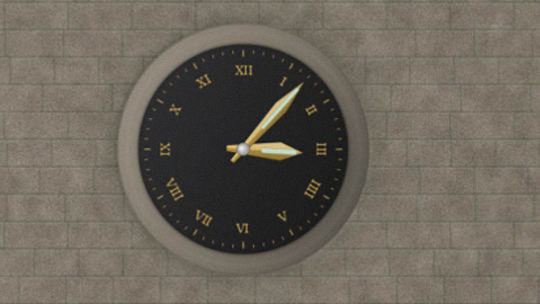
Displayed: 3h07
